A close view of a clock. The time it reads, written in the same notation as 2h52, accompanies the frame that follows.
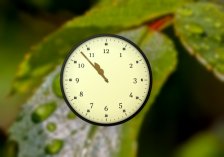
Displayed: 10h53
